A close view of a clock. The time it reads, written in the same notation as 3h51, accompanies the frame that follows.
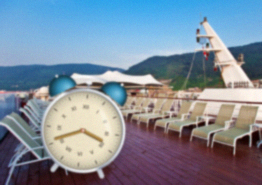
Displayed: 3h41
